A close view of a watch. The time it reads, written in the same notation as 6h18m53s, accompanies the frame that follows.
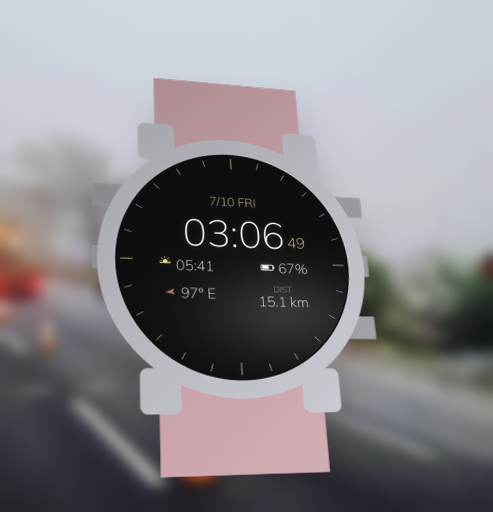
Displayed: 3h06m49s
